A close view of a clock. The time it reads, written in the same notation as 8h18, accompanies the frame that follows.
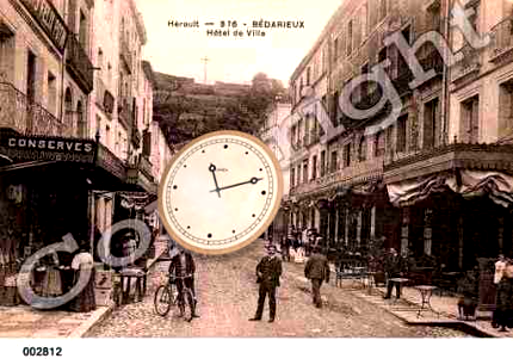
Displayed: 11h12
